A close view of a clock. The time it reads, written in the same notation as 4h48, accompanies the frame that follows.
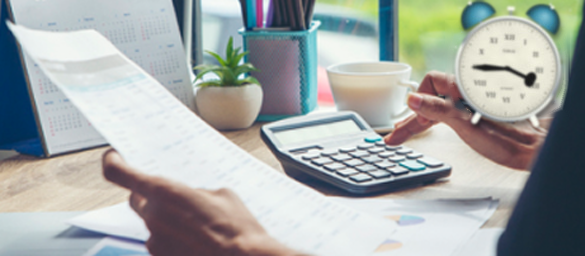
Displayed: 3h45
